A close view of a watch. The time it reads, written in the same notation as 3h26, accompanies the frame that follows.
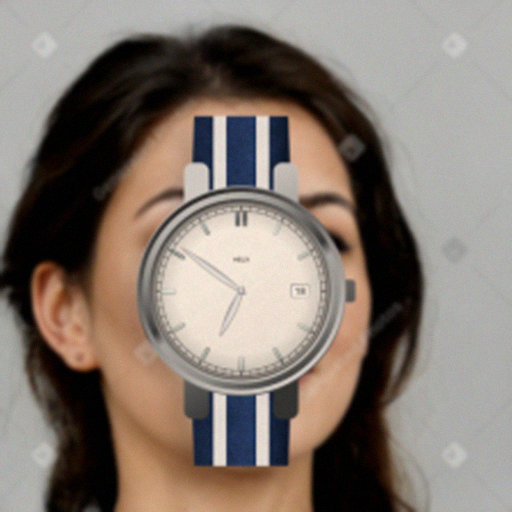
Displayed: 6h51
